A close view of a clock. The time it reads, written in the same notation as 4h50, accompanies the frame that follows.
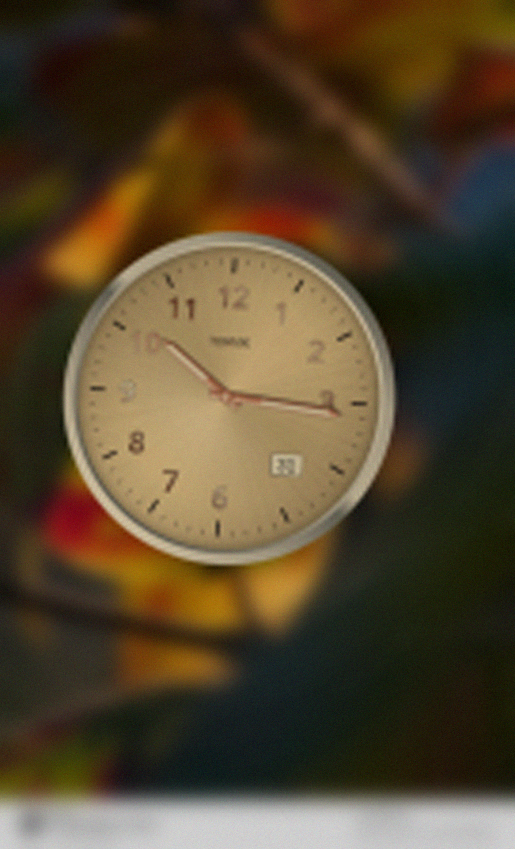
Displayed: 10h16
